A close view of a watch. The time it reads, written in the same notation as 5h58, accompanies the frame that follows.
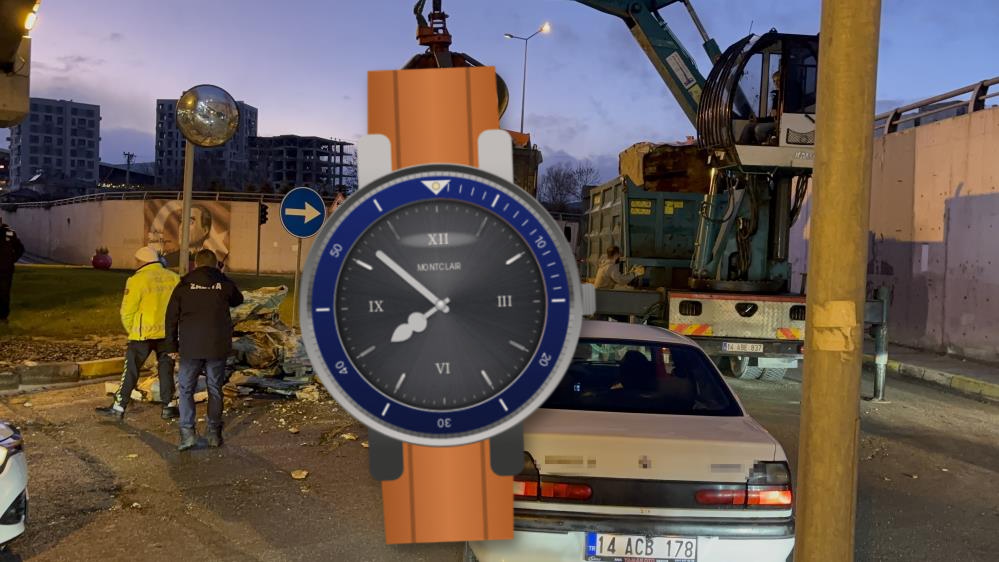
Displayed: 7h52
